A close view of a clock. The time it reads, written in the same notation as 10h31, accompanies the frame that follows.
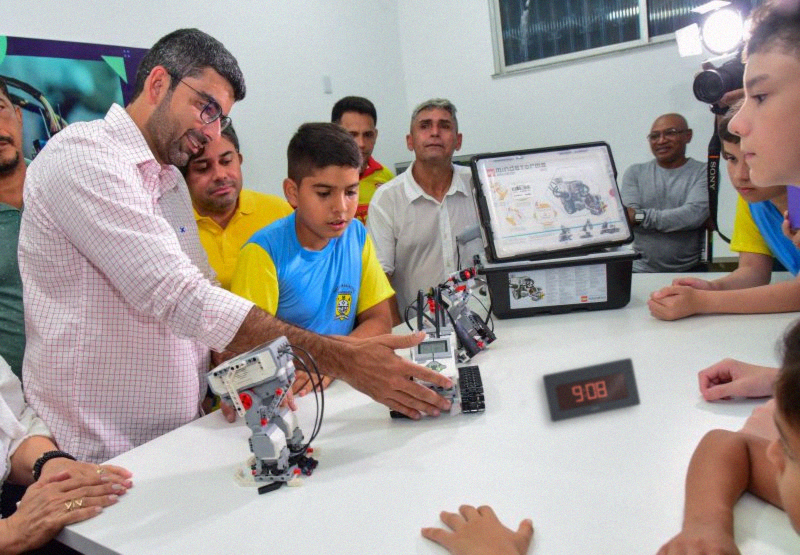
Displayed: 9h08
